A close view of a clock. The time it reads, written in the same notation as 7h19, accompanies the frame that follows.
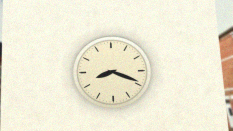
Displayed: 8h19
